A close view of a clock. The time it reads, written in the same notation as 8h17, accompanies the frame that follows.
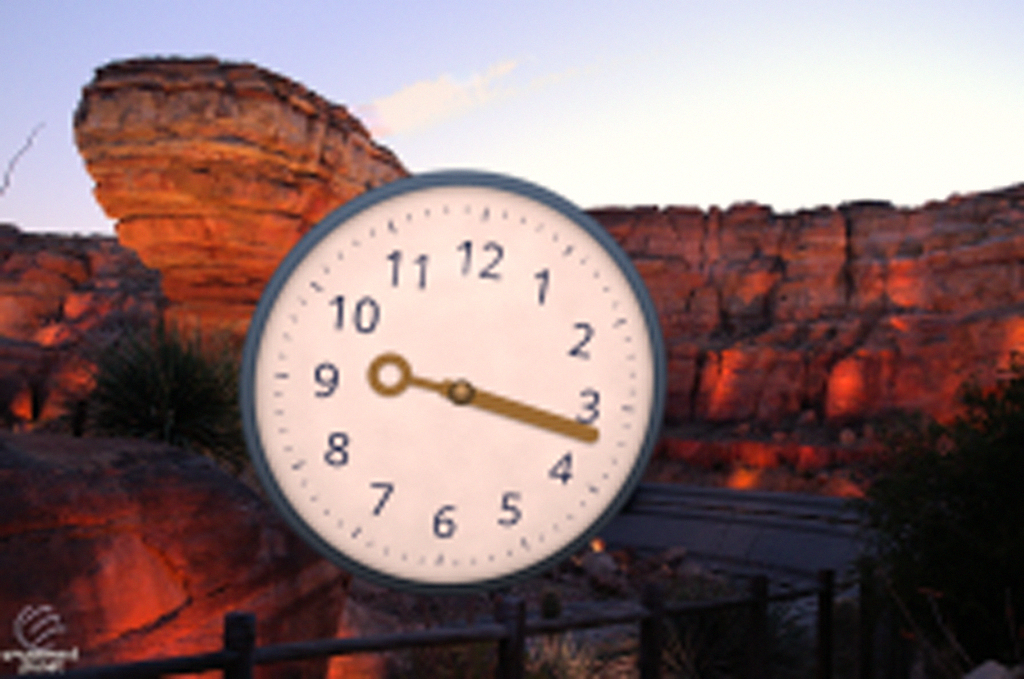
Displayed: 9h17
